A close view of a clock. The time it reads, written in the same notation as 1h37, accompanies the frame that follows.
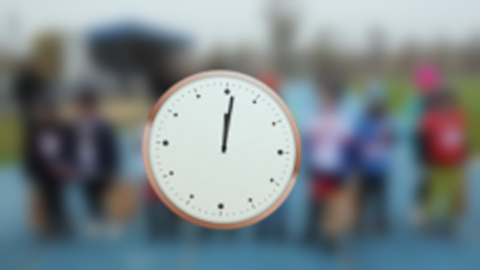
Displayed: 12h01
